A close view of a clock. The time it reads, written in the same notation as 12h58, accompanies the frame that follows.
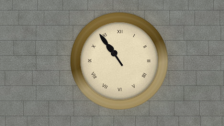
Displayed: 10h54
